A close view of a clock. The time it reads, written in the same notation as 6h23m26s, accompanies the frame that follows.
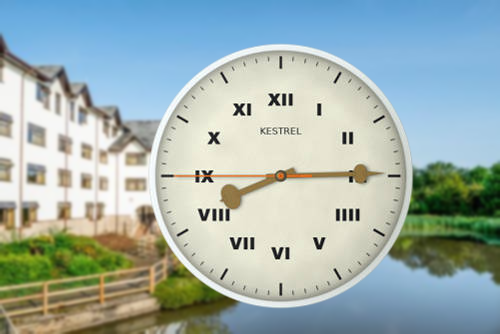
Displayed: 8h14m45s
